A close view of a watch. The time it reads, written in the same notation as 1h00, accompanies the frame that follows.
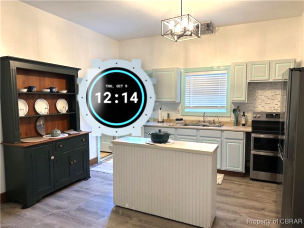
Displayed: 12h14
